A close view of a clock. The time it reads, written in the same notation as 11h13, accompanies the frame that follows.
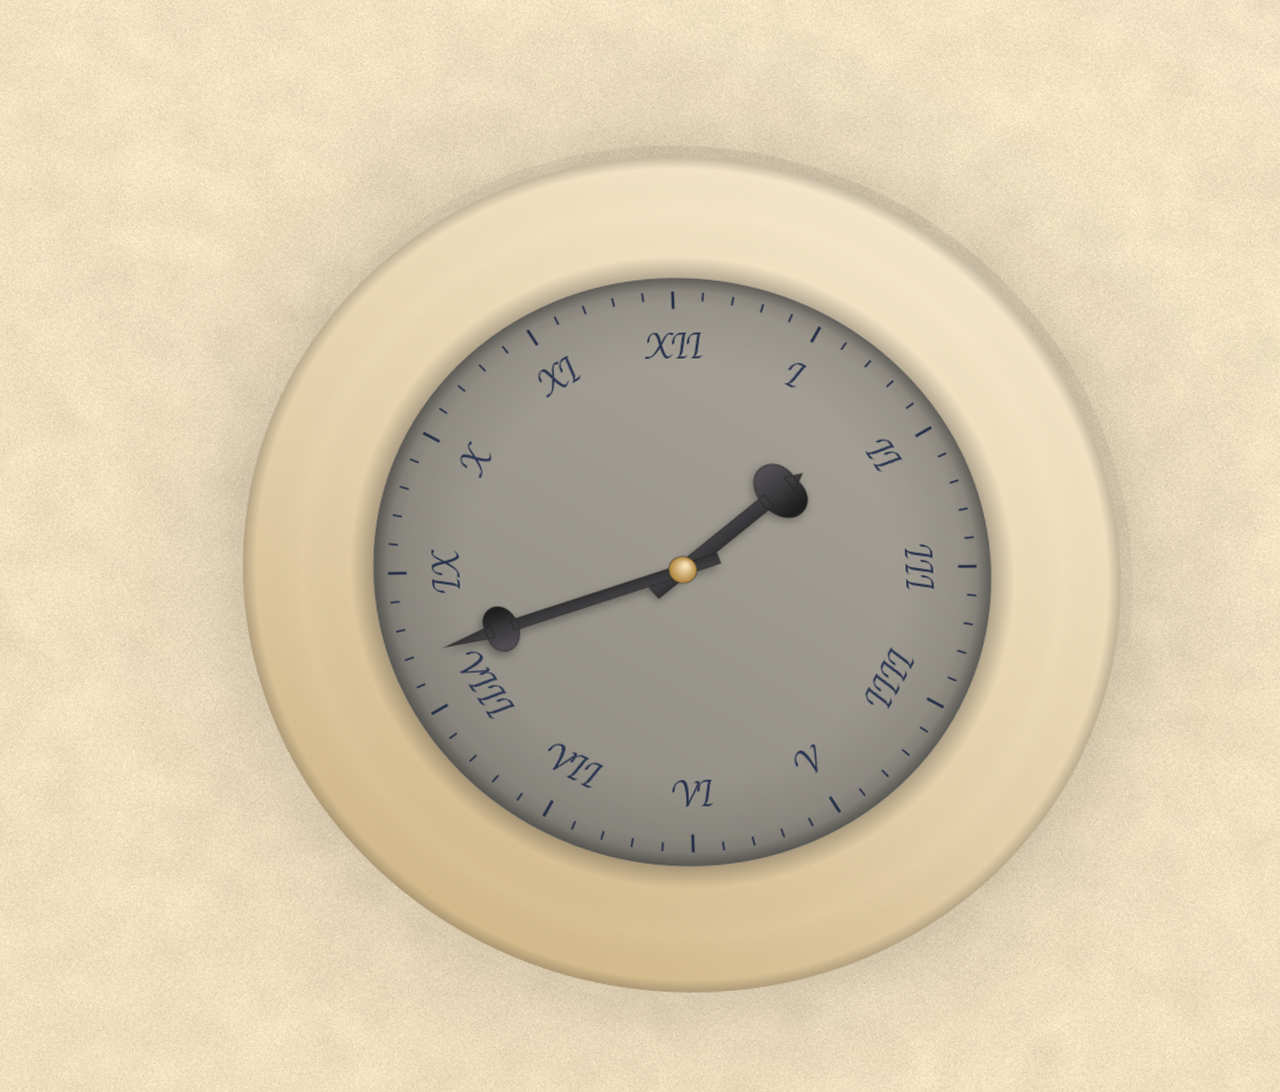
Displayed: 1h42
